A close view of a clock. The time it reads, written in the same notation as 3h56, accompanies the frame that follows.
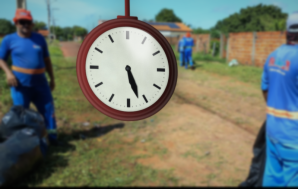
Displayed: 5h27
